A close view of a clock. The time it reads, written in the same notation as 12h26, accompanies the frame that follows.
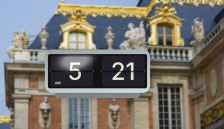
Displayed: 5h21
